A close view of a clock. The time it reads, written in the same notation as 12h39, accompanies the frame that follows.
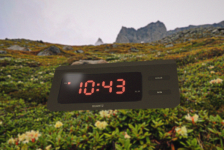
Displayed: 10h43
